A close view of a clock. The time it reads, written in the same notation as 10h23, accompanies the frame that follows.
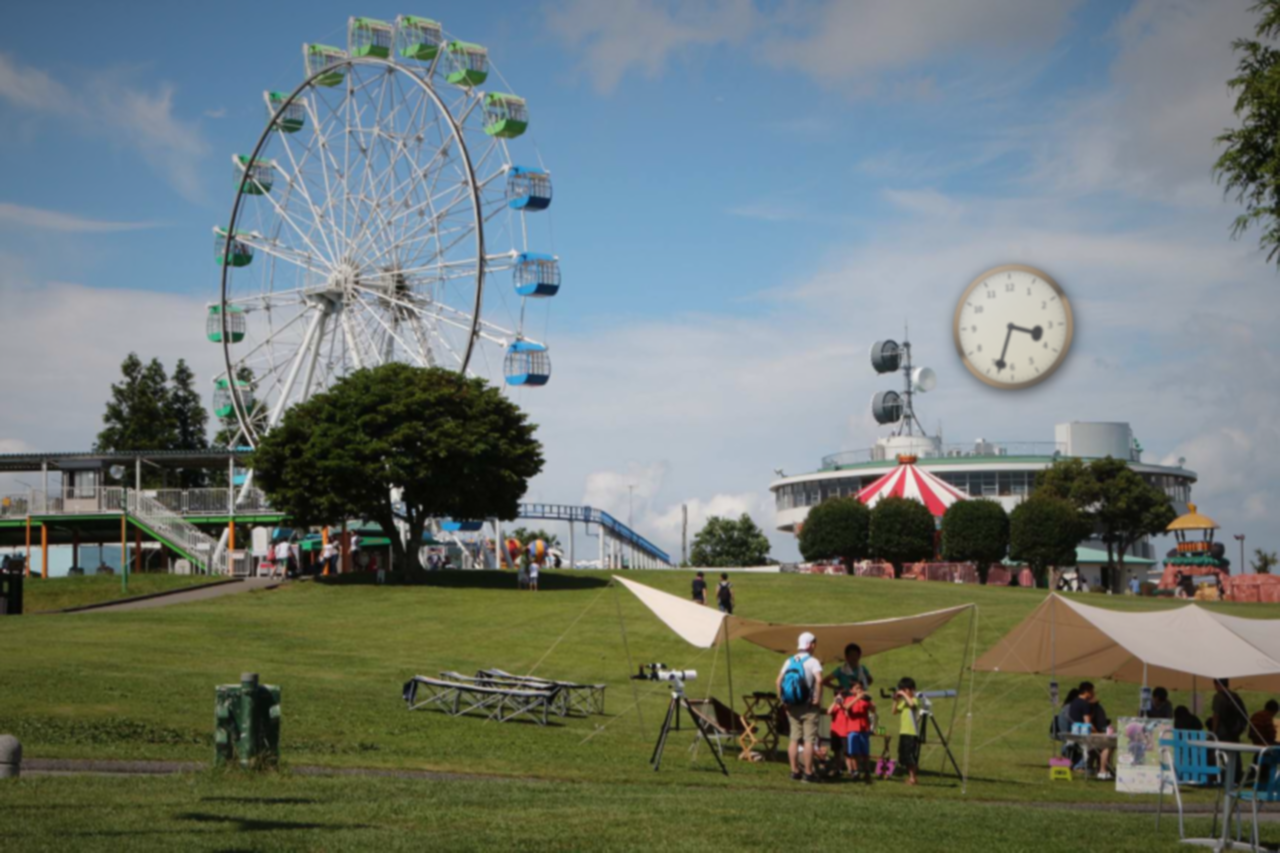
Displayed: 3h33
